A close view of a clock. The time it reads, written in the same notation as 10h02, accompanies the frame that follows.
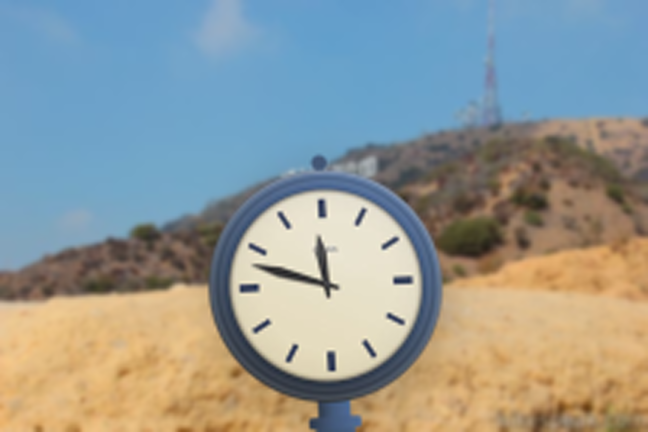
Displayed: 11h48
